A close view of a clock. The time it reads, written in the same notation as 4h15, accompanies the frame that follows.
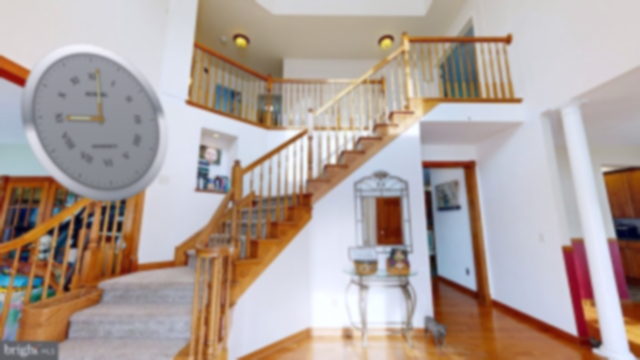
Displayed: 9h01
